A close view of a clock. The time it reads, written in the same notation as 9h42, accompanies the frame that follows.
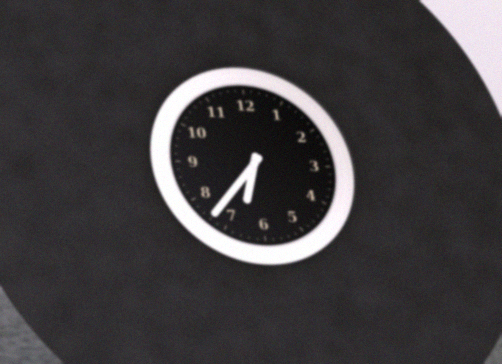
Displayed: 6h37
